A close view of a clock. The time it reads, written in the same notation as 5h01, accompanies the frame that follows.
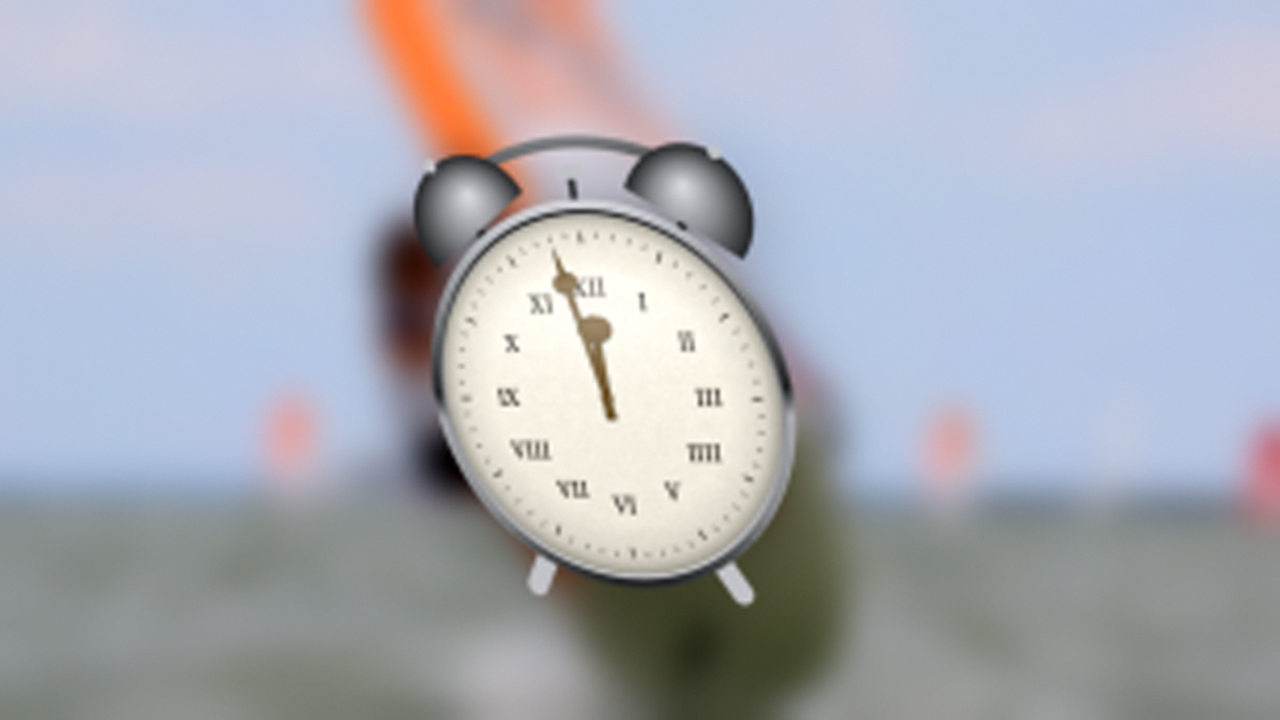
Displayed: 11h58
